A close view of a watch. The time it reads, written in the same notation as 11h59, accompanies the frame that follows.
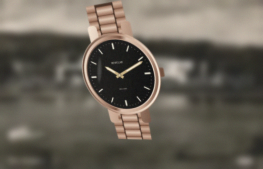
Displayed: 10h11
